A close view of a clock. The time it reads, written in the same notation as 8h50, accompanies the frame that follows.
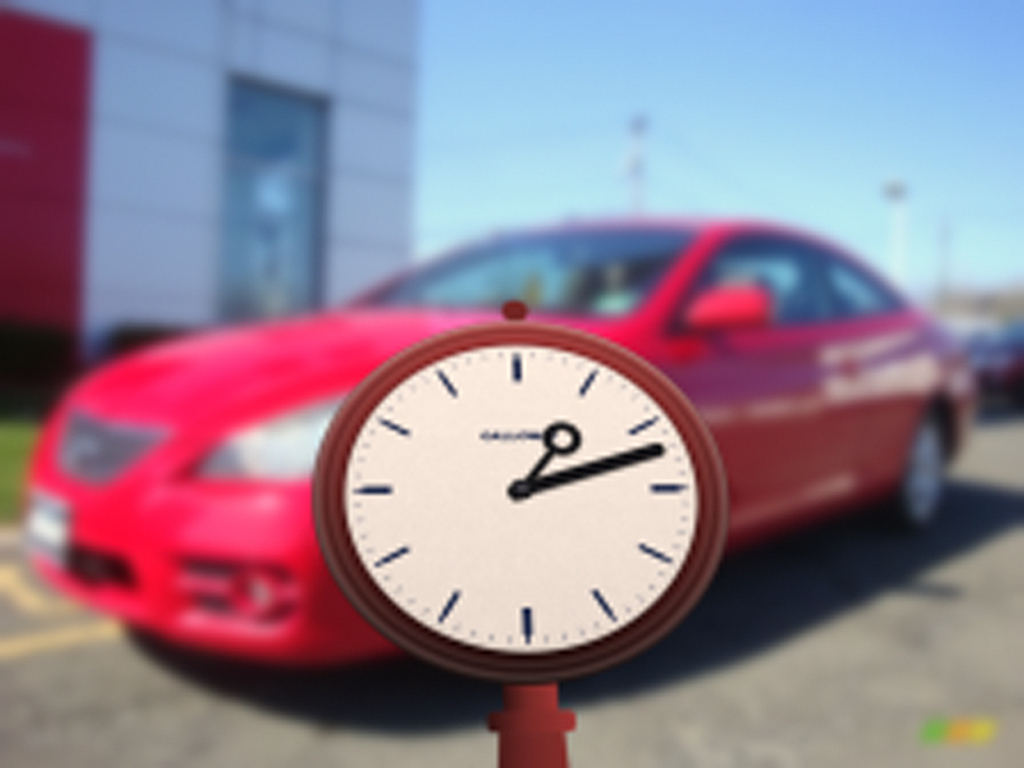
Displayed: 1h12
